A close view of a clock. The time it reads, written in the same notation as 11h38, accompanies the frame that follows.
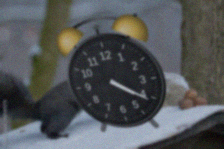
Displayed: 4h21
